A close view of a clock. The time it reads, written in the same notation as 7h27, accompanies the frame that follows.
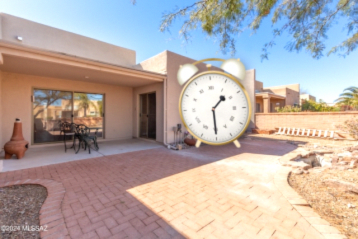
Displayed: 1h30
